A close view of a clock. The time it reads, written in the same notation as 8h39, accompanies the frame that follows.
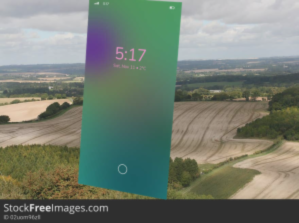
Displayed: 5h17
